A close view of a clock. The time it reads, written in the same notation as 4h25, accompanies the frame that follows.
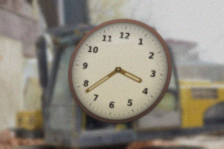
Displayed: 3h38
